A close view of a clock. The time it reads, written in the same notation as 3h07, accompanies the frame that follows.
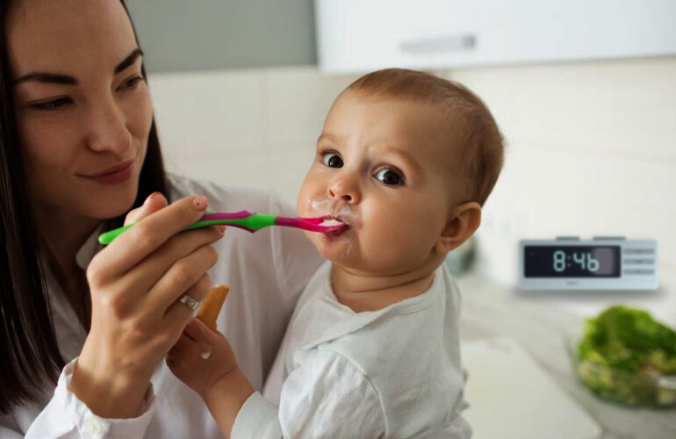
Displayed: 8h46
